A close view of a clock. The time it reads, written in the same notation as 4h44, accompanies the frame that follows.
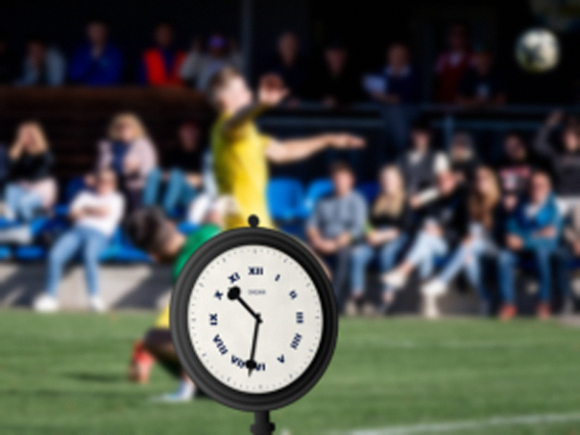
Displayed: 10h32
